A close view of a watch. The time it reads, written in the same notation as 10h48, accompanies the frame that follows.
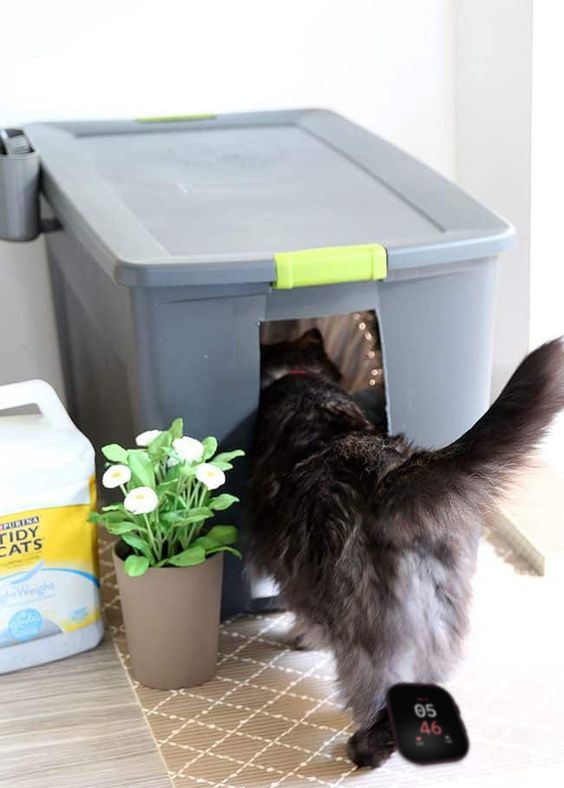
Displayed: 5h46
